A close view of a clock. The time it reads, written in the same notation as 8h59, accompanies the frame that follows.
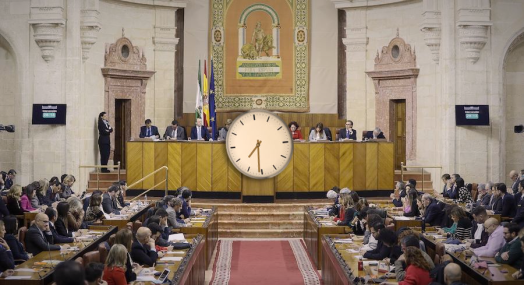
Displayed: 7h31
